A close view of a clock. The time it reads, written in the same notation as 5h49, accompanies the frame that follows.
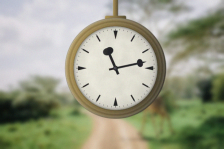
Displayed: 11h13
